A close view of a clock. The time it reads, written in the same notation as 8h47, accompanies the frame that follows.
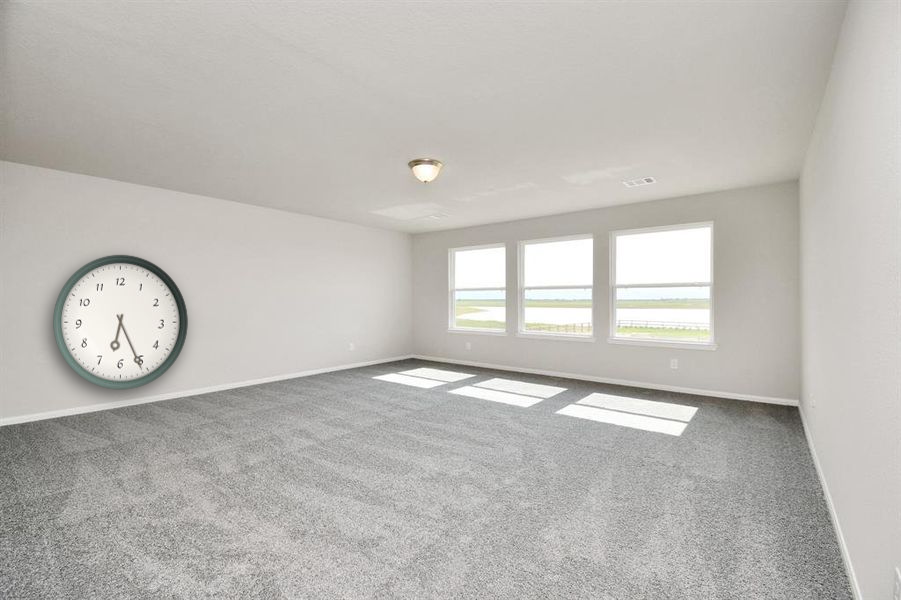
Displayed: 6h26
